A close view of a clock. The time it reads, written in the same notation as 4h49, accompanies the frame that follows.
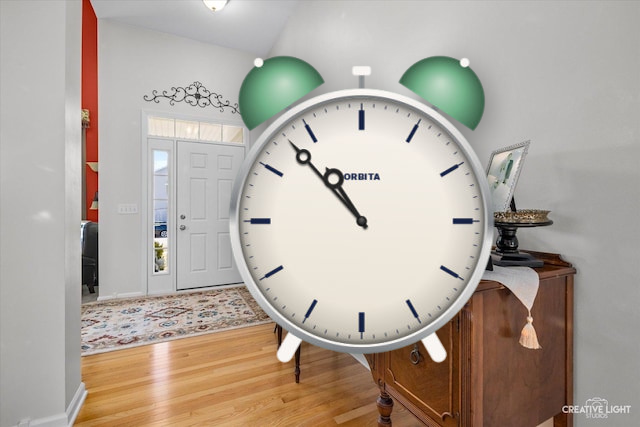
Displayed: 10h53
